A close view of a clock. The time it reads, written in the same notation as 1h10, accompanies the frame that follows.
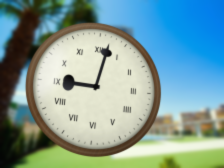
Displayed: 9h02
